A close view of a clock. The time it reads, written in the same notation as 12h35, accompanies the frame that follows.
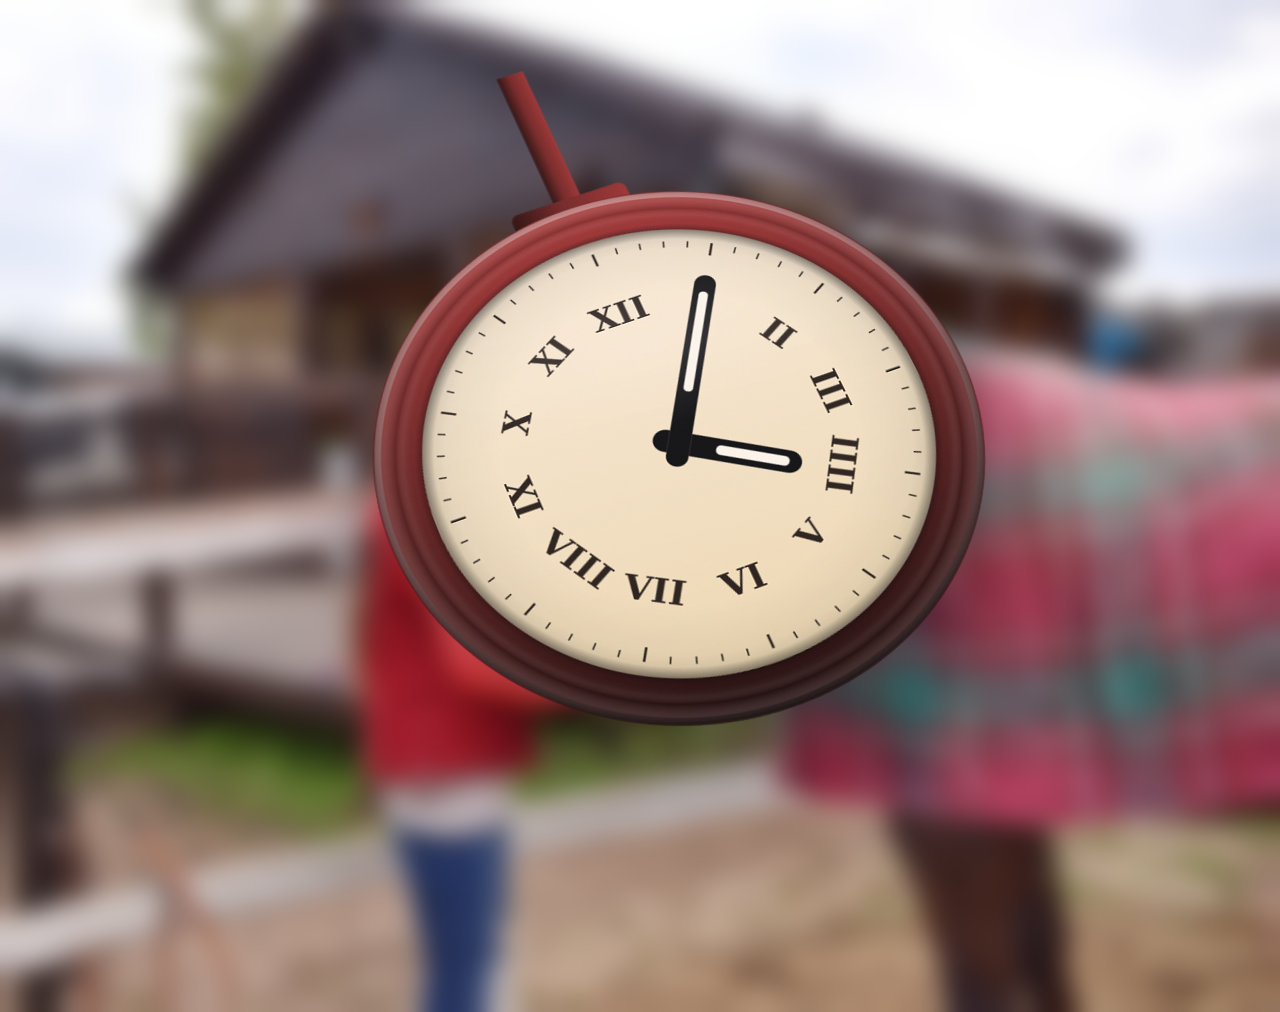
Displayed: 4h05
